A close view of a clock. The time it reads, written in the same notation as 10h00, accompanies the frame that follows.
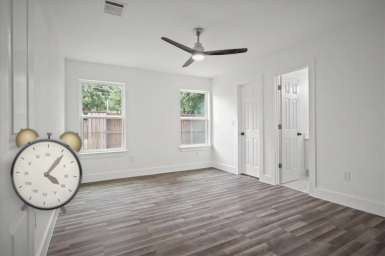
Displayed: 4h06
